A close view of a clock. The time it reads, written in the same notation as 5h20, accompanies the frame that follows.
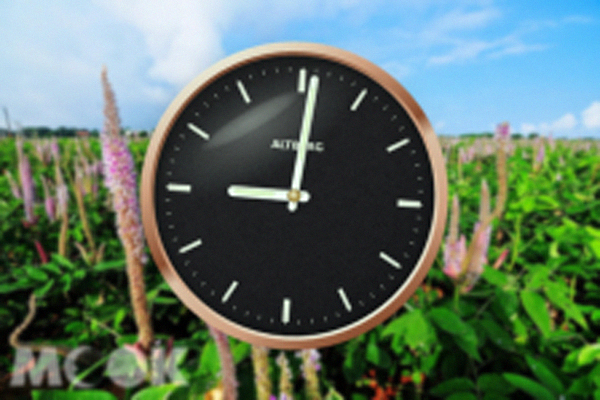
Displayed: 9h01
